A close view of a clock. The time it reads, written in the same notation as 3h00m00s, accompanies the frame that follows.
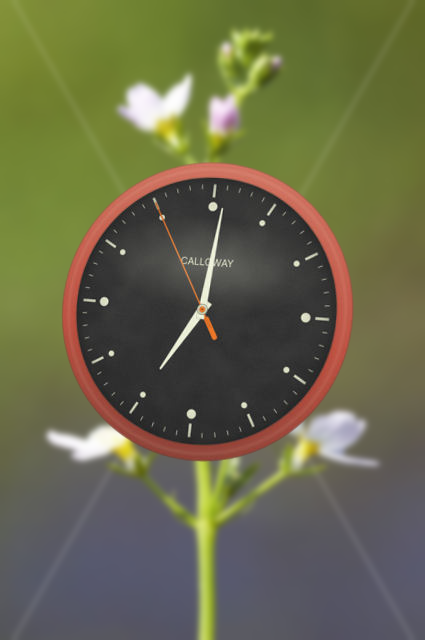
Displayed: 7h00m55s
